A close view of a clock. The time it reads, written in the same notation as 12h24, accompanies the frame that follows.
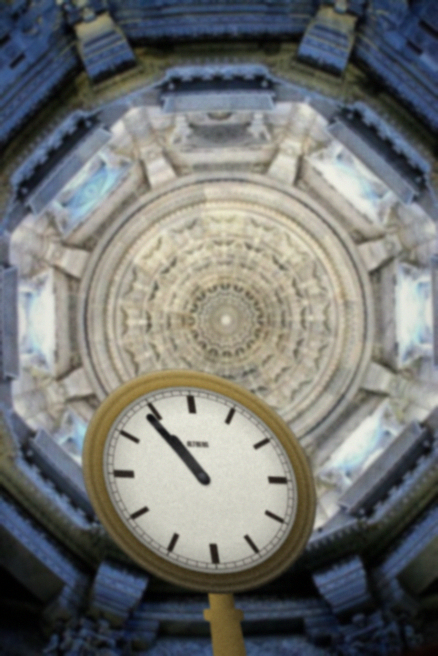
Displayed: 10h54
